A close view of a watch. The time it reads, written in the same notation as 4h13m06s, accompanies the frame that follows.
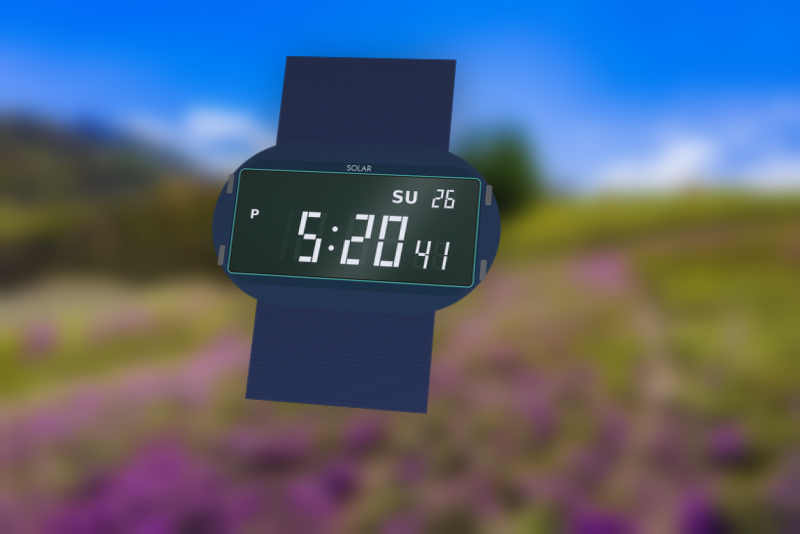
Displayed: 5h20m41s
